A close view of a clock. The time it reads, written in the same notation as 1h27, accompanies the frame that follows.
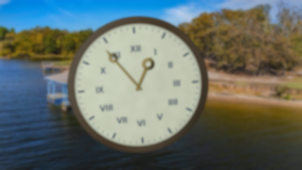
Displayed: 12h54
